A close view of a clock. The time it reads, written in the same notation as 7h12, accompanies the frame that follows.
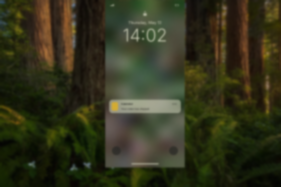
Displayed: 14h02
